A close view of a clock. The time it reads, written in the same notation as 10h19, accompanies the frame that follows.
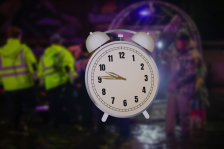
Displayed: 9h46
